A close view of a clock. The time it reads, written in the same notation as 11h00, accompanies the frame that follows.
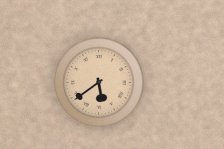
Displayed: 5h39
